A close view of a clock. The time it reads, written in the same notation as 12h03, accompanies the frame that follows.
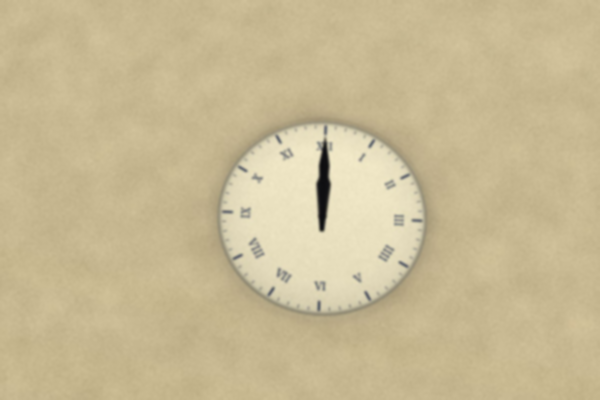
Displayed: 12h00
